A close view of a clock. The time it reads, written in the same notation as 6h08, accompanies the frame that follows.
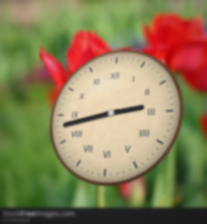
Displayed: 2h43
